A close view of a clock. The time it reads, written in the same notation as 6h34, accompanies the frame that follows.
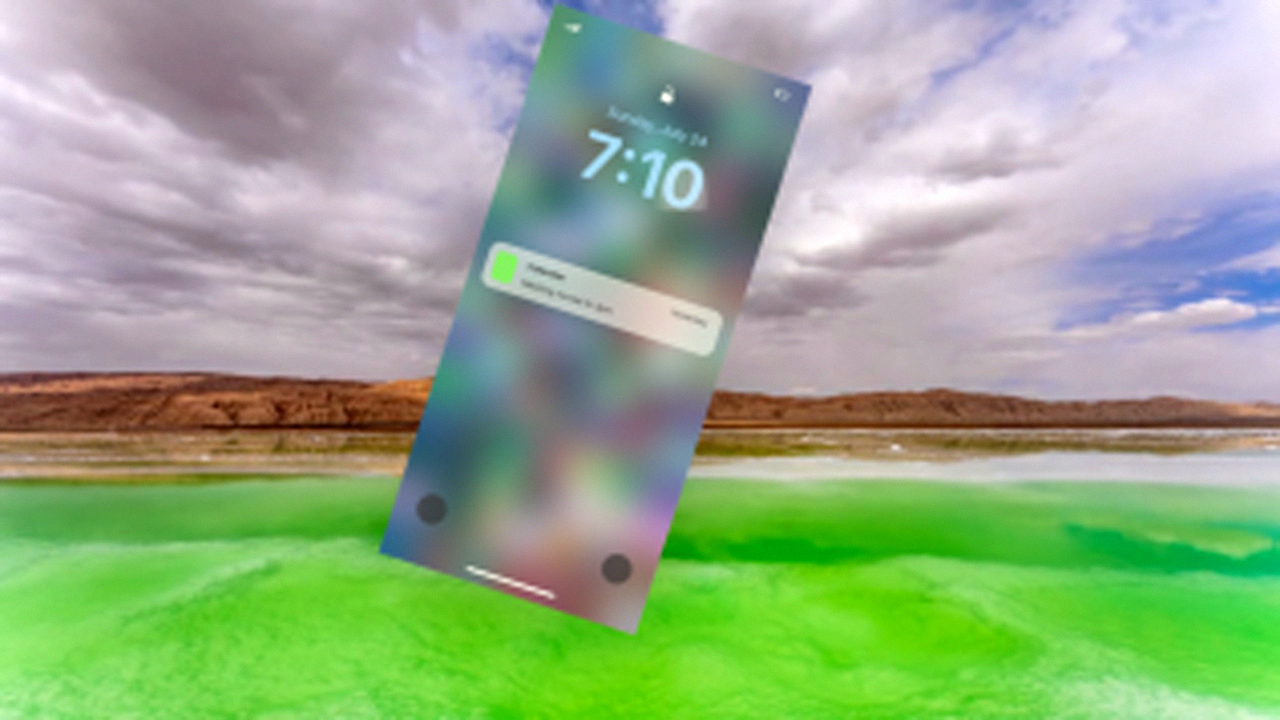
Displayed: 7h10
